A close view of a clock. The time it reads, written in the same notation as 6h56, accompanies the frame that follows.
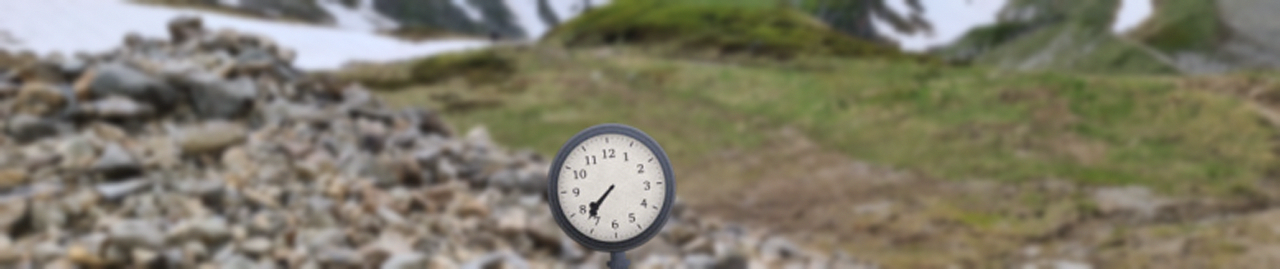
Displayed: 7h37
